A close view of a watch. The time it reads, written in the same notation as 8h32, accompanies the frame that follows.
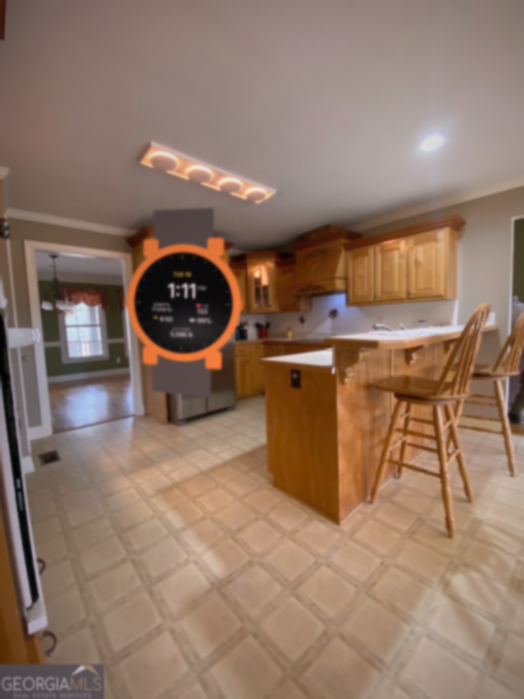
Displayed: 1h11
